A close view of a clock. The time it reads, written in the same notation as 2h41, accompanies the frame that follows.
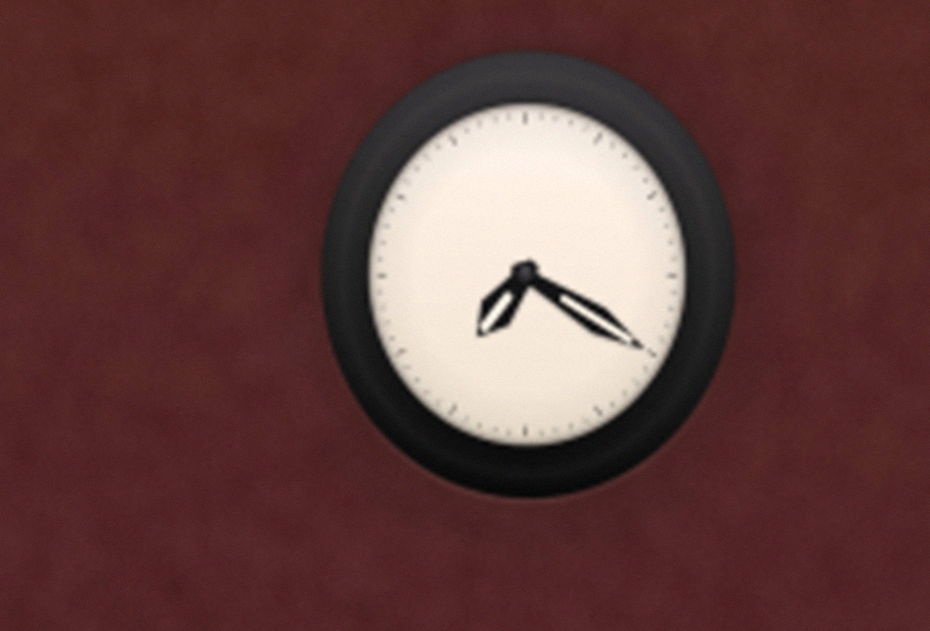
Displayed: 7h20
